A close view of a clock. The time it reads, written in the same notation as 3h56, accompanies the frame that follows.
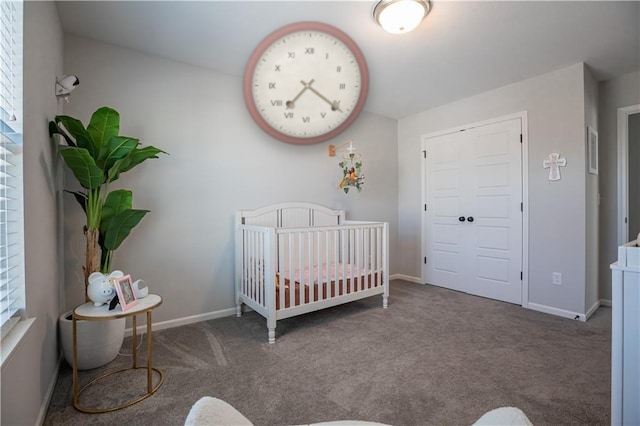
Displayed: 7h21
